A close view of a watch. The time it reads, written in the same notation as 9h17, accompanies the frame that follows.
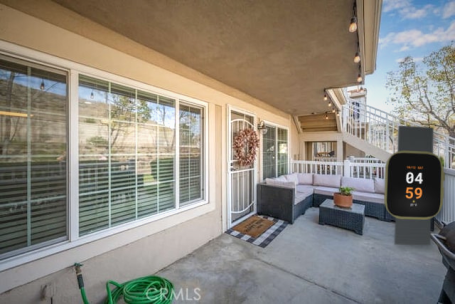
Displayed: 4h59
